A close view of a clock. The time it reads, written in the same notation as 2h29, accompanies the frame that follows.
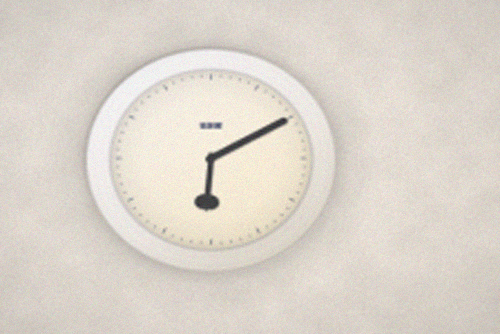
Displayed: 6h10
